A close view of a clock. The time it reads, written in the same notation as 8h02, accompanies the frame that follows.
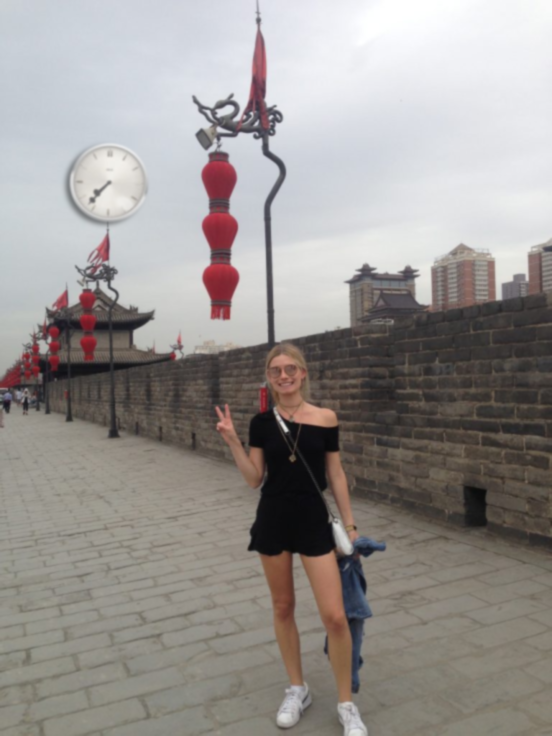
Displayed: 7h37
